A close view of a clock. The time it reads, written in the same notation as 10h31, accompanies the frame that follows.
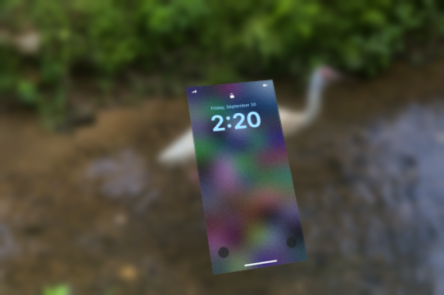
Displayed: 2h20
